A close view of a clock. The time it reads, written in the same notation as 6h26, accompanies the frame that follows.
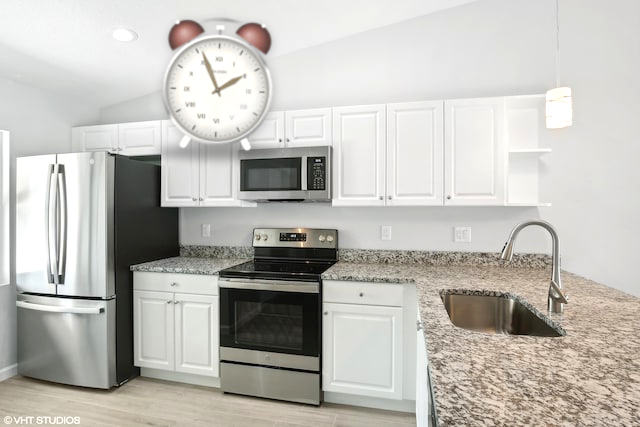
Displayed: 1h56
